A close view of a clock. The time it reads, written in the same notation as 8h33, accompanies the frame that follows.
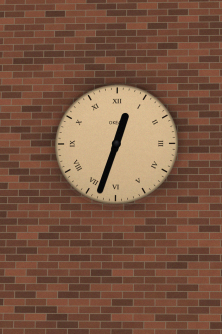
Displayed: 12h33
